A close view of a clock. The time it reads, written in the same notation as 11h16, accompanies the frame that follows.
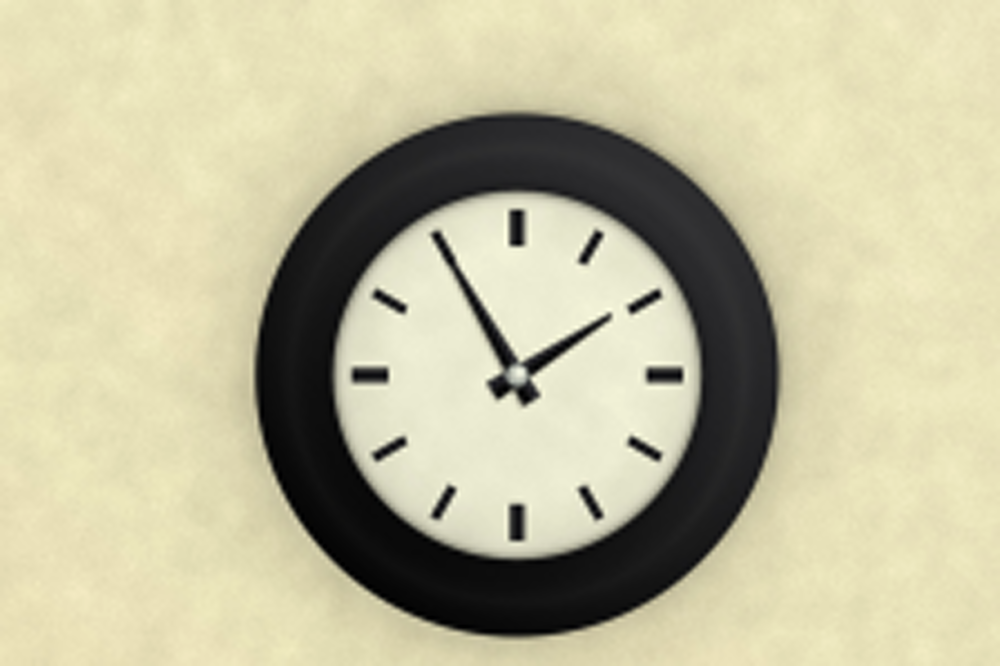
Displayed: 1h55
